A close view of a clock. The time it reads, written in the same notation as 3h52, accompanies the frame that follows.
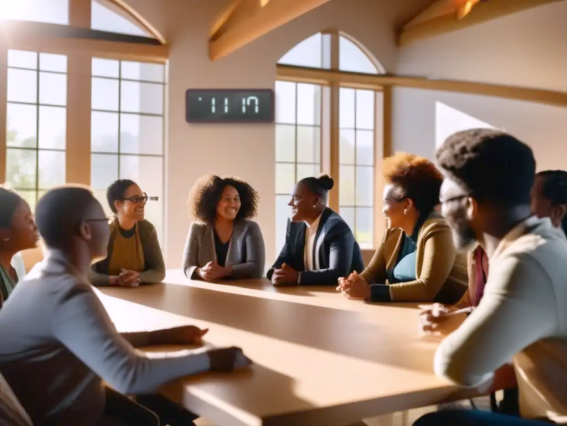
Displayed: 11h17
